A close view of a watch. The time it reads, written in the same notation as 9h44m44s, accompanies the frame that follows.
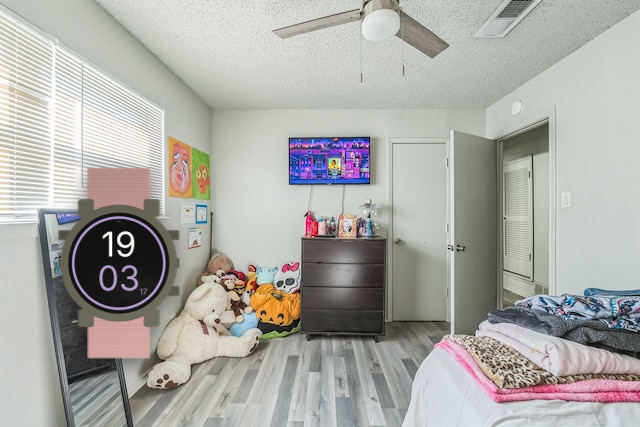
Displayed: 19h03m17s
